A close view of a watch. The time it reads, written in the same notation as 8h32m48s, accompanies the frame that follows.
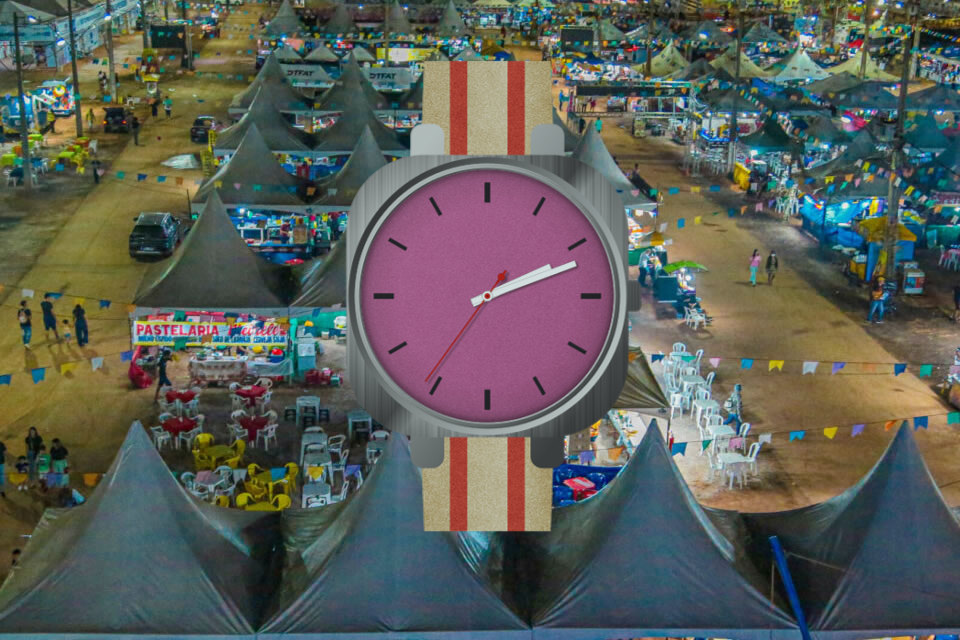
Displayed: 2h11m36s
